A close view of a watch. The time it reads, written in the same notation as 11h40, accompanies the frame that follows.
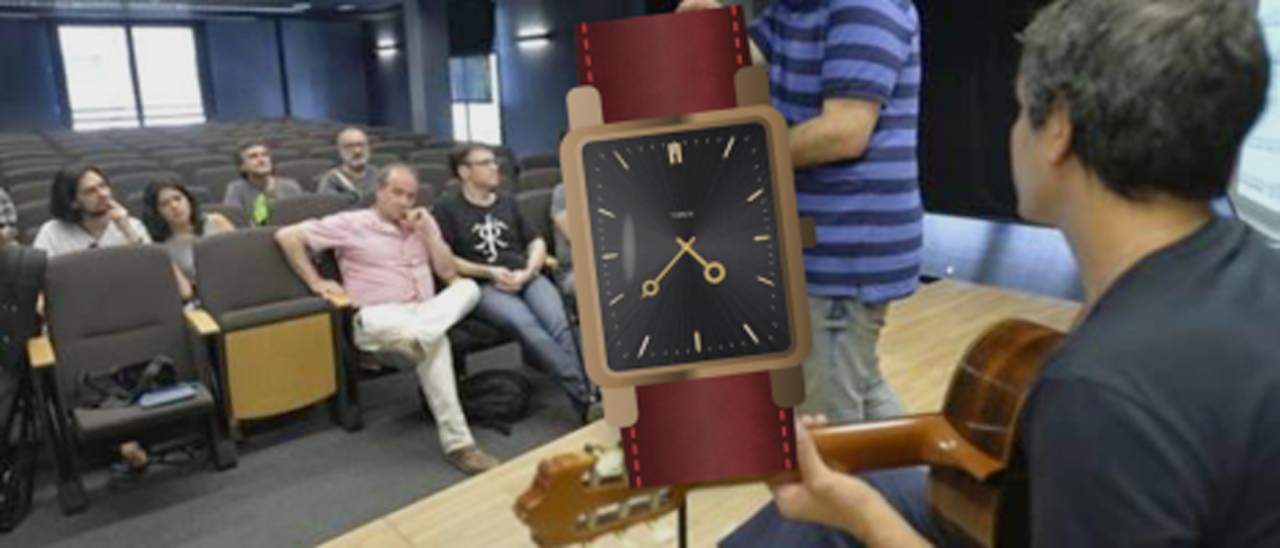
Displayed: 4h38
